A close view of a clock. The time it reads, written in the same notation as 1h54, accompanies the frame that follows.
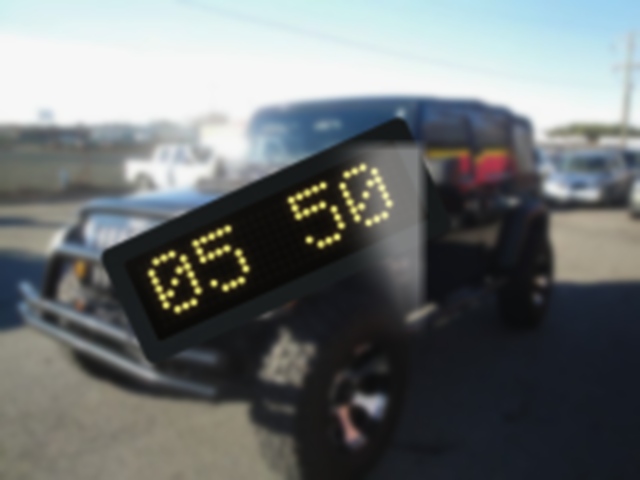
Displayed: 5h50
